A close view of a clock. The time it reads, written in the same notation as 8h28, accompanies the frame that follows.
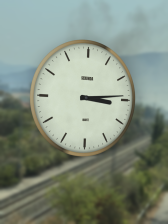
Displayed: 3h14
